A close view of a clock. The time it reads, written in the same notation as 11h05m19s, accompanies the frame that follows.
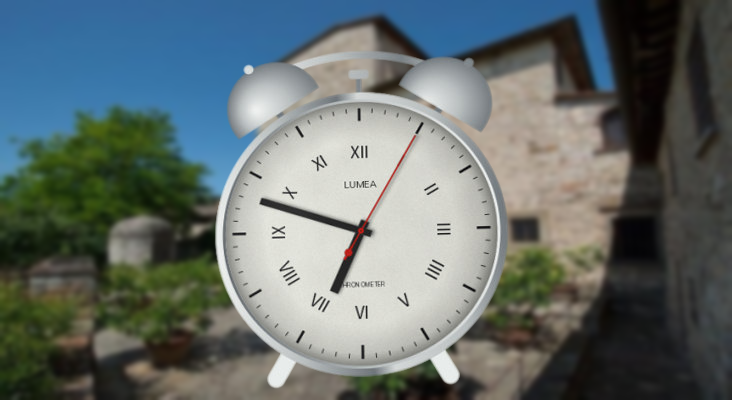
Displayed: 6h48m05s
